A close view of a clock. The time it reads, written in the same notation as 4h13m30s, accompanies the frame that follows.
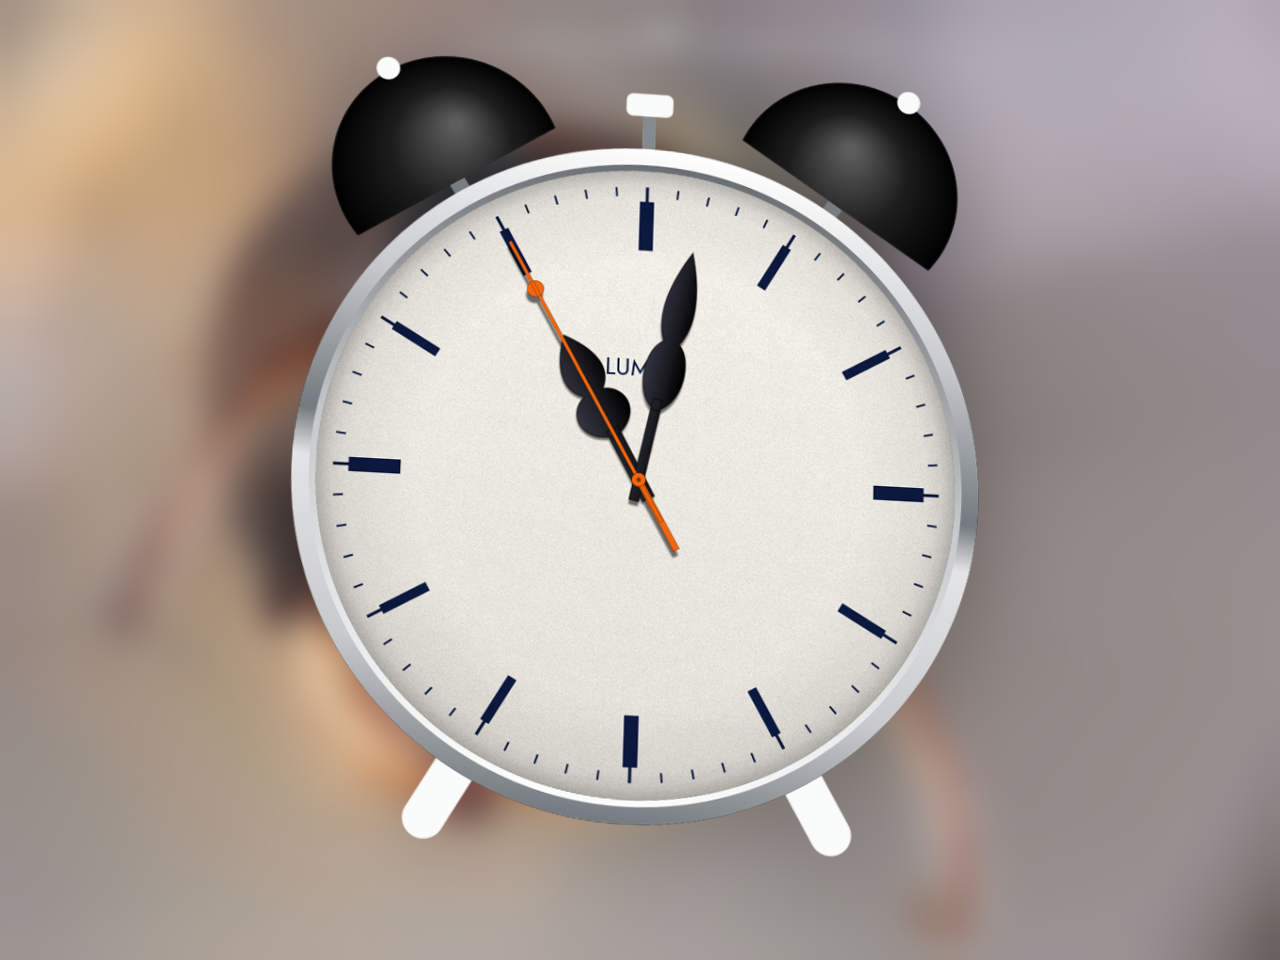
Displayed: 11h01m55s
